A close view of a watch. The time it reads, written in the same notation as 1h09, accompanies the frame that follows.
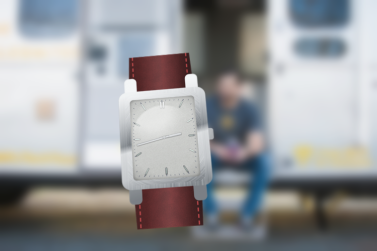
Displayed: 2h43
